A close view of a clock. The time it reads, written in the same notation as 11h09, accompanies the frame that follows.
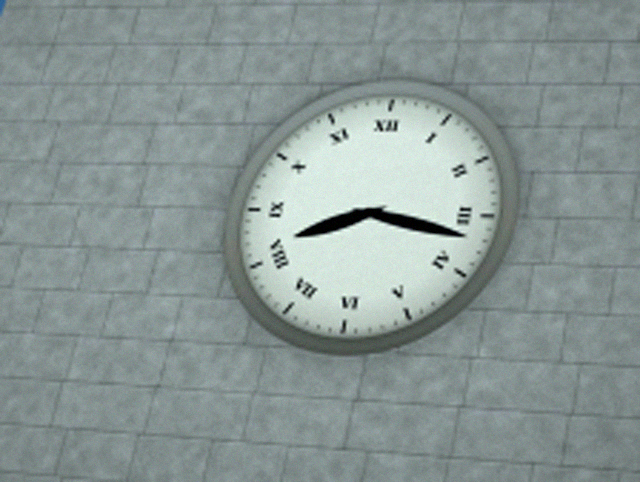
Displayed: 8h17
